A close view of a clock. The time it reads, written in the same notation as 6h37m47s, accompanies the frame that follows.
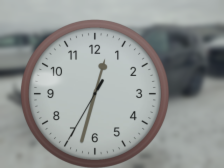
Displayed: 12h32m35s
